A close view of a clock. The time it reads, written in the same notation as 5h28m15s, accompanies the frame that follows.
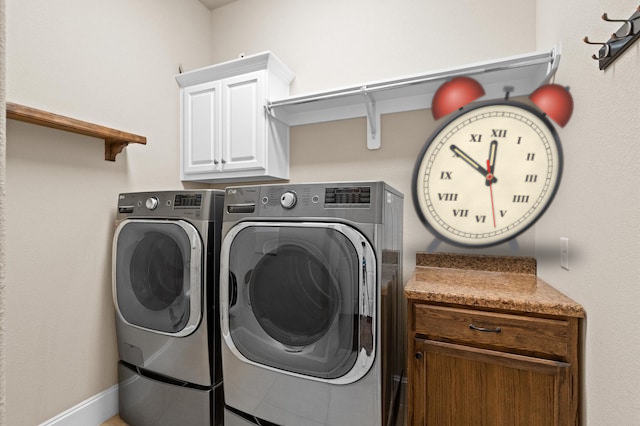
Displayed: 11h50m27s
